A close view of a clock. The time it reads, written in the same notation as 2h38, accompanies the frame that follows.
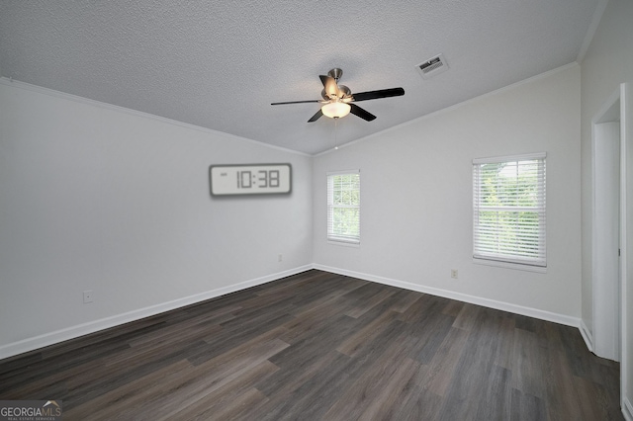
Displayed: 10h38
